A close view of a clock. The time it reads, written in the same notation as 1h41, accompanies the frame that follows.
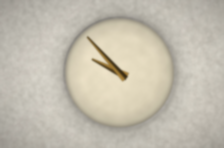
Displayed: 9h53
